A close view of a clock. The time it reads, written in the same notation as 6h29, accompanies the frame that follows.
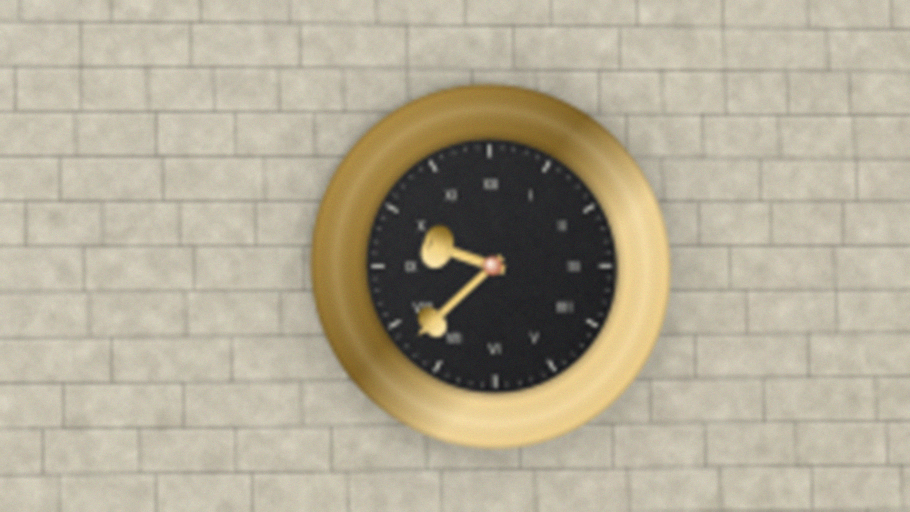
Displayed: 9h38
